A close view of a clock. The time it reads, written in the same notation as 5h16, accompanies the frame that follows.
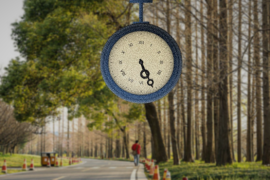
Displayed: 5h26
